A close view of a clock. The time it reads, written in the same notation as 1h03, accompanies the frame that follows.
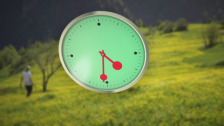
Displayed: 4h31
